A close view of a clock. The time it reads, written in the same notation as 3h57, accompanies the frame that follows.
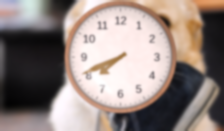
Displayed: 7h41
